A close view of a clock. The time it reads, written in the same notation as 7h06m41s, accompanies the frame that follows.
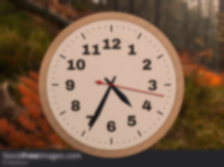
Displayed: 4h34m17s
